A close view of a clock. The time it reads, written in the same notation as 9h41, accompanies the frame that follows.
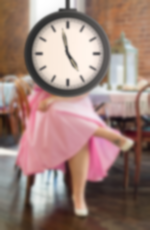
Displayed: 4h58
